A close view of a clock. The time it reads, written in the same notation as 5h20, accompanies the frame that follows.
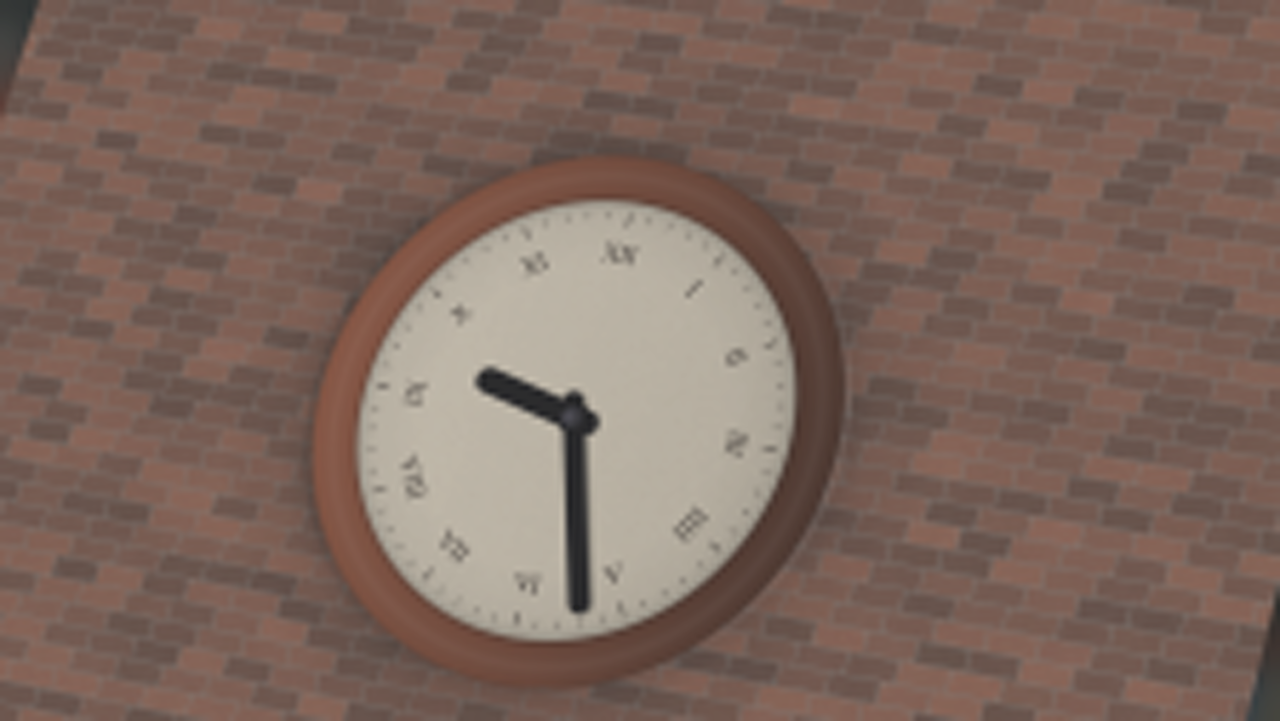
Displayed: 9h27
